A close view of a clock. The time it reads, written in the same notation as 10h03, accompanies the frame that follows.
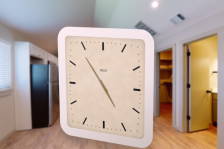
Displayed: 4h54
